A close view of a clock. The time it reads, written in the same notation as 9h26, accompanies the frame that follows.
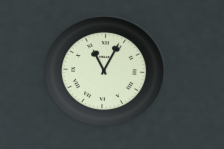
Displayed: 11h04
